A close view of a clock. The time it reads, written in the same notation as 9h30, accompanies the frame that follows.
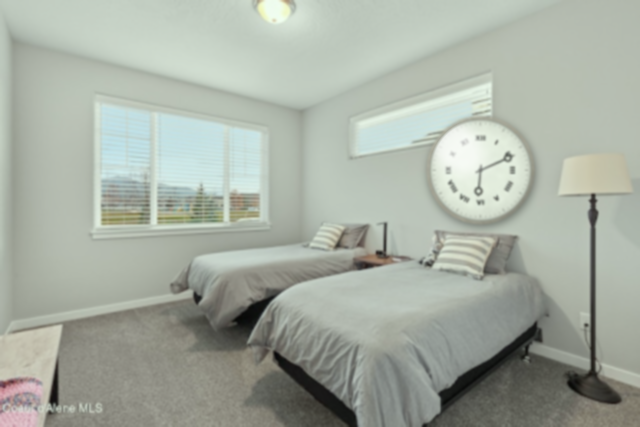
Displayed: 6h11
